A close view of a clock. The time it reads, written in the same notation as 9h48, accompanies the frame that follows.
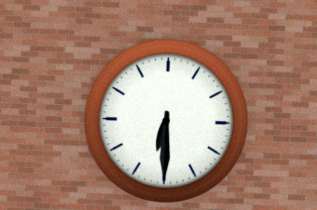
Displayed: 6h30
